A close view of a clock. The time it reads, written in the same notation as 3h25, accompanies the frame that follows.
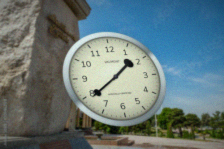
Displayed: 1h39
